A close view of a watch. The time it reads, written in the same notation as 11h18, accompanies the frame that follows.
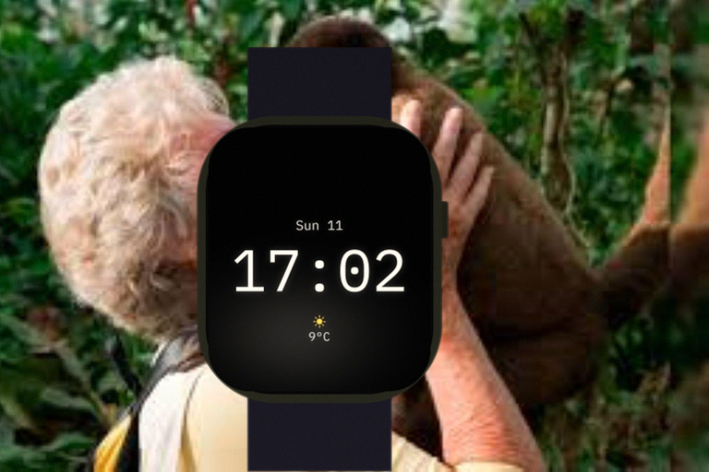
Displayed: 17h02
